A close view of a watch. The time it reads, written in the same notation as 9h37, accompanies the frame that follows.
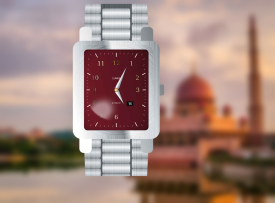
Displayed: 5h04
